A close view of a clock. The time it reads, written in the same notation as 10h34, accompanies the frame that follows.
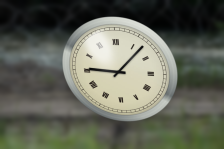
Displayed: 9h07
